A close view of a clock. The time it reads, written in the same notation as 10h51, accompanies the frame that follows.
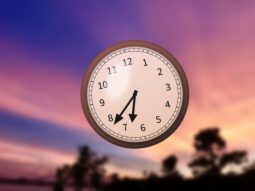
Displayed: 6h38
